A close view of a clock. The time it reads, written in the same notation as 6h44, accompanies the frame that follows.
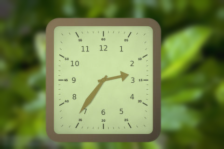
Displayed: 2h36
